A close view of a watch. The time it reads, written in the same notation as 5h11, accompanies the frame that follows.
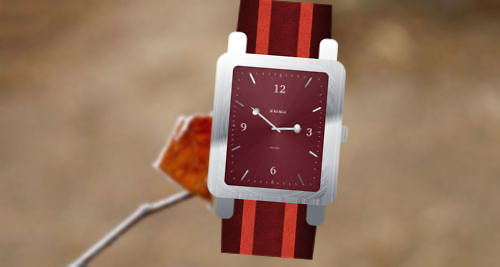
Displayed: 2h51
